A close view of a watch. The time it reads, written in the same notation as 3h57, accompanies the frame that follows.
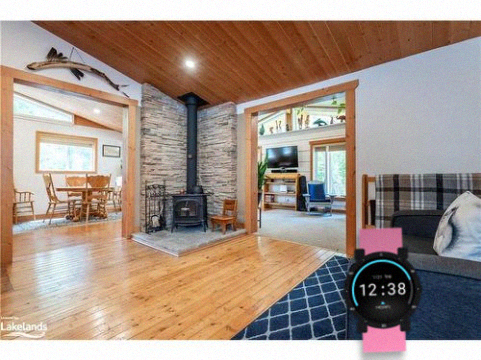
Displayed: 12h38
